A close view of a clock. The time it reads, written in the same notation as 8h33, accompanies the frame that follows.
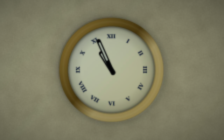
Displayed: 10h56
